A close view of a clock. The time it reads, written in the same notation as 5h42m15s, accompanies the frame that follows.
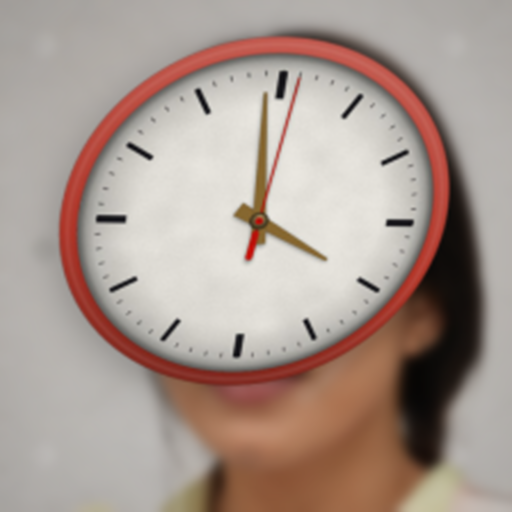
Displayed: 3h59m01s
